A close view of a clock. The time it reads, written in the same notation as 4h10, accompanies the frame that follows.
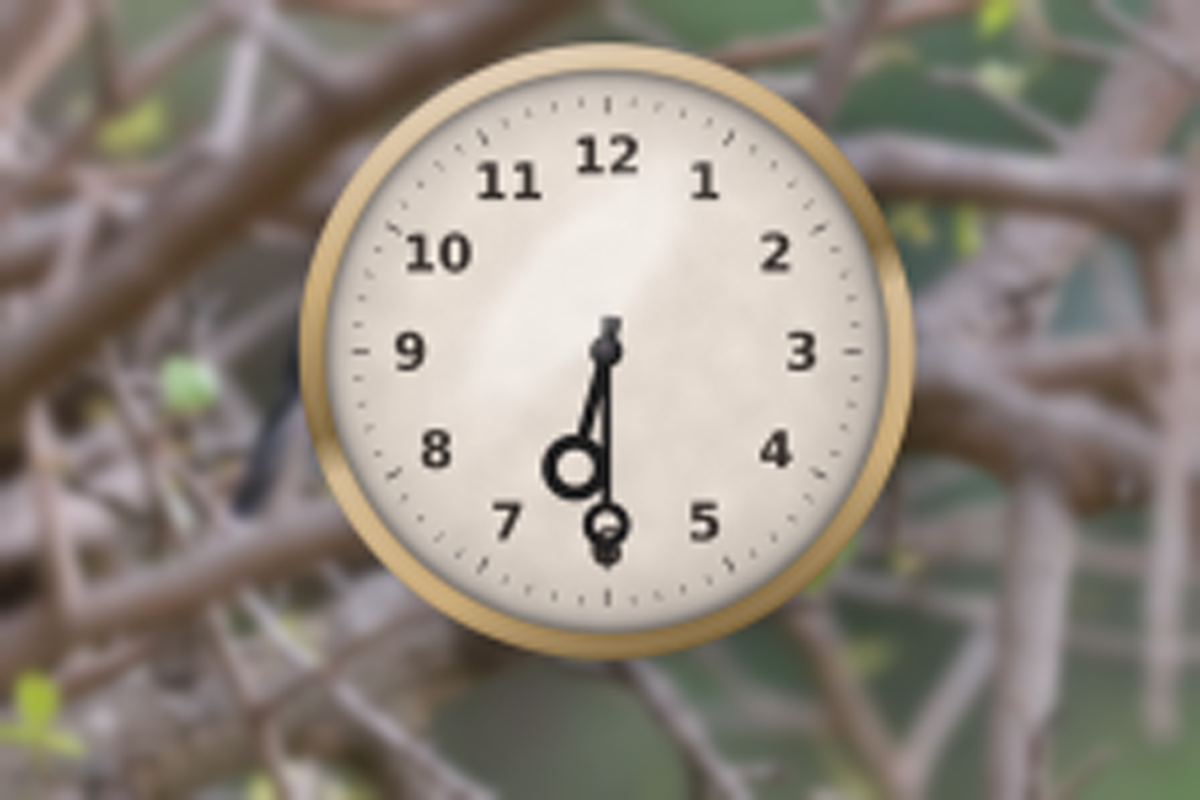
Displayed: 6h30
